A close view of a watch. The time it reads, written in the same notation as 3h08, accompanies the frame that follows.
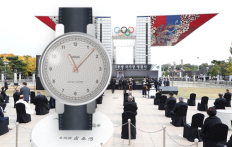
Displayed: 11h07
